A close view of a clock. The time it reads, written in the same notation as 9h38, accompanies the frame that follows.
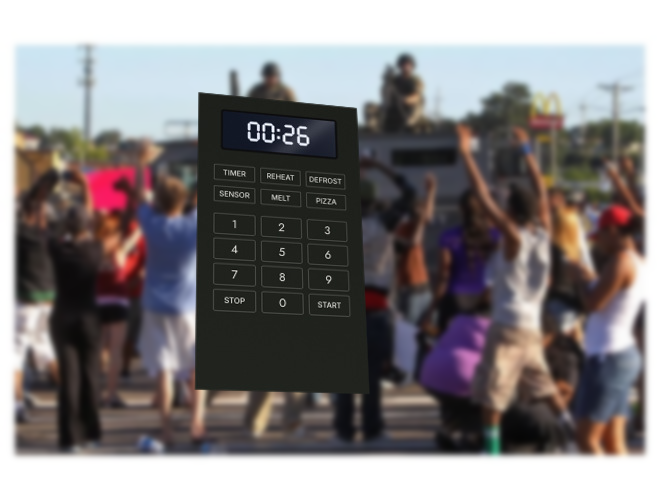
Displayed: 0h26
